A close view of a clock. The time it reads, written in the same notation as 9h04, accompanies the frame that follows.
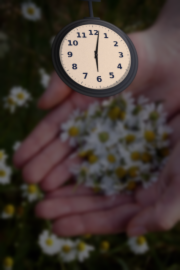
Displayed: 6h02
